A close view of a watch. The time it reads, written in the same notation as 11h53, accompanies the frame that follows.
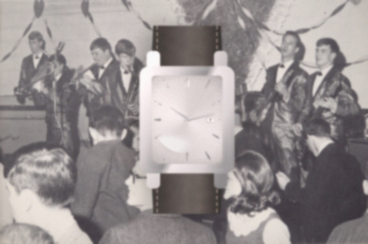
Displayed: 10h13
